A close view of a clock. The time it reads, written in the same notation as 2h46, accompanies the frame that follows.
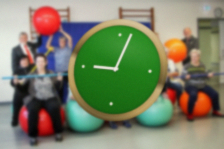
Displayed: 9h03
